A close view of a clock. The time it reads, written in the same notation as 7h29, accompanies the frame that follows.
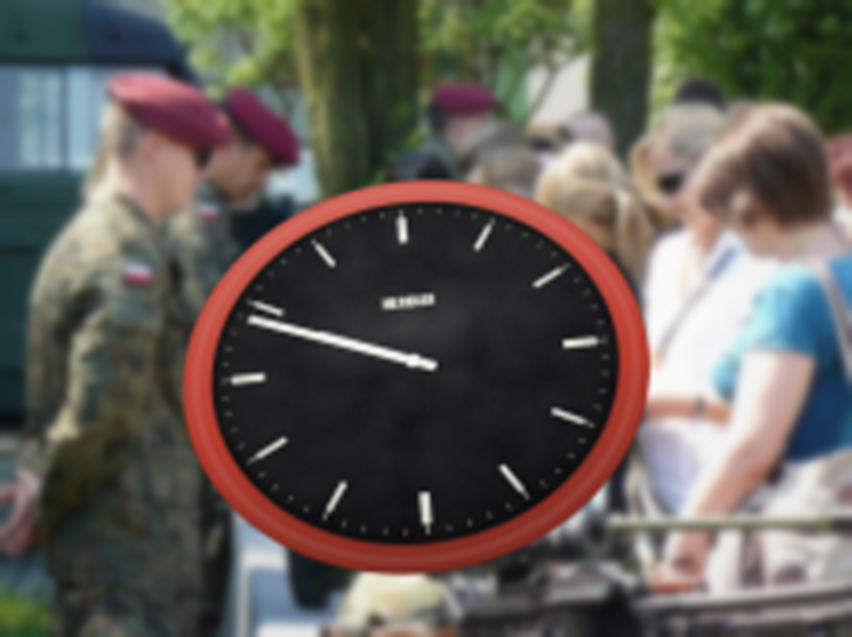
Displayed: 9h49
